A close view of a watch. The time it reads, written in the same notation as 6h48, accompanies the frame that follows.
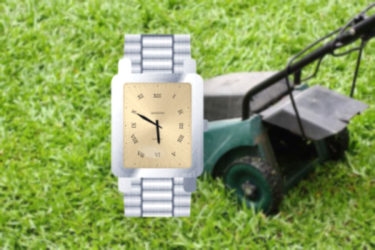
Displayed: 5h50
